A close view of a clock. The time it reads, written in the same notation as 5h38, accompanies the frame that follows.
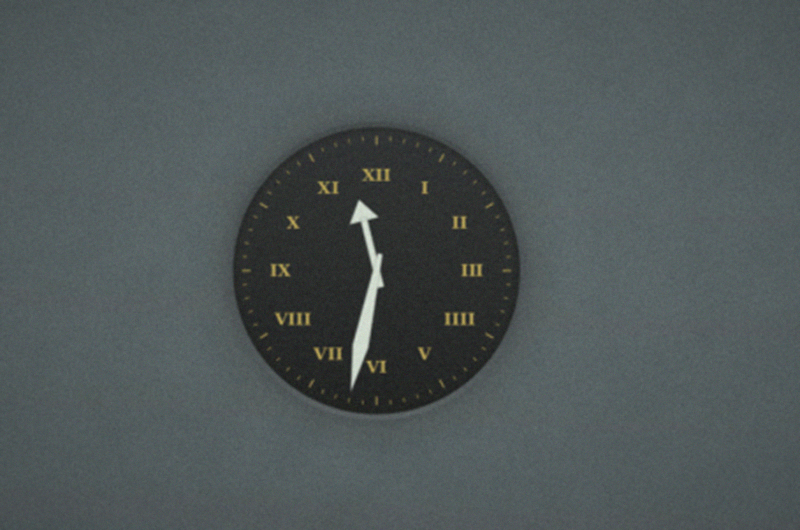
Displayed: 11h32
